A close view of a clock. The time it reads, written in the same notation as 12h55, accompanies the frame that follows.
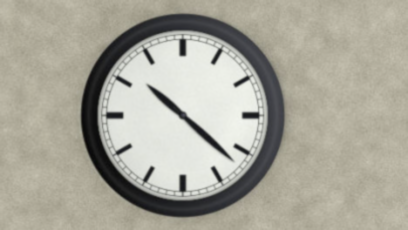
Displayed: 10h22
